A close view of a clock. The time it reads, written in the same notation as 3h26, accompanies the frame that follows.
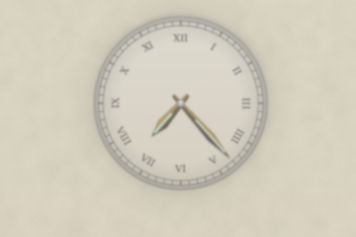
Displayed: 7h23
